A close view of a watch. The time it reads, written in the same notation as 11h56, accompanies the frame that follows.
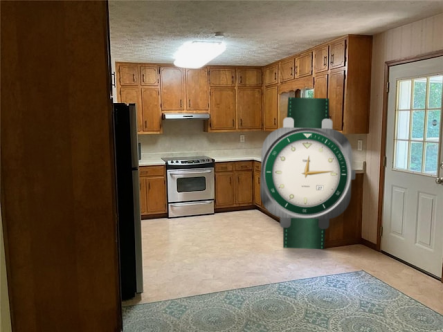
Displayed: 12h14
